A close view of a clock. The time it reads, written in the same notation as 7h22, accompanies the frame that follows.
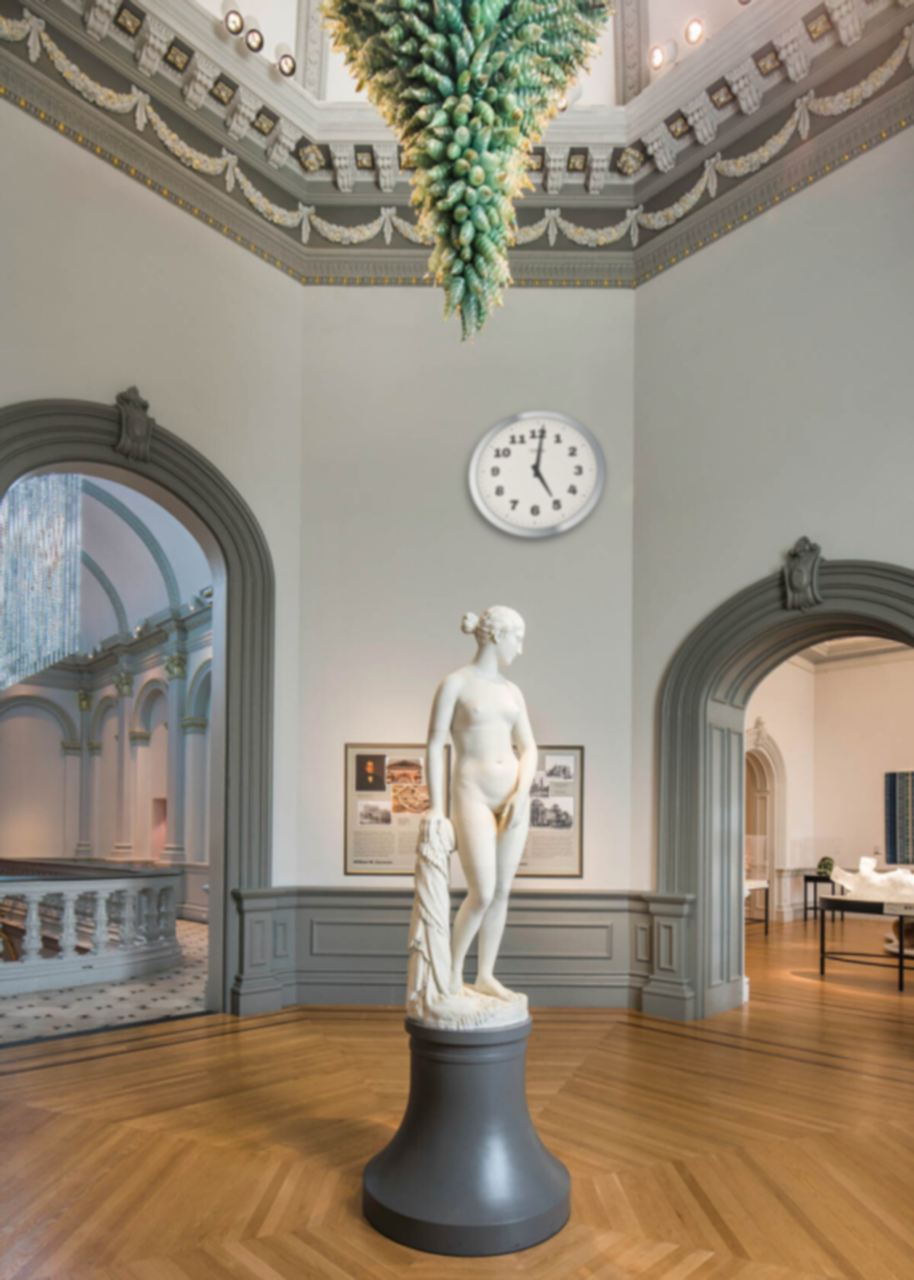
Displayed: 5h01
